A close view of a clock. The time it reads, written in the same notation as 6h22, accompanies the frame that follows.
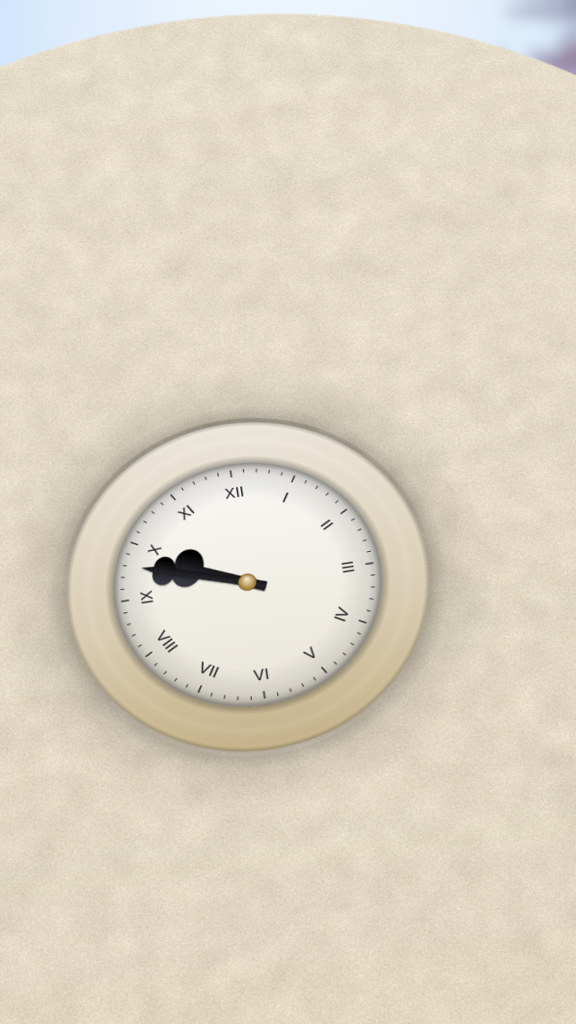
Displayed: 9h48
